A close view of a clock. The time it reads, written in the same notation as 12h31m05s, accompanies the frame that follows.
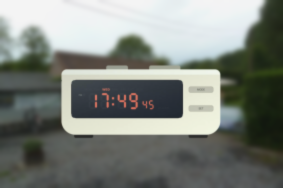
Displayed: 17h49m45s
